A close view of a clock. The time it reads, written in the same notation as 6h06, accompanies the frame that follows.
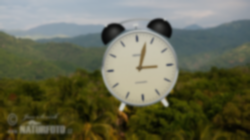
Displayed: 3h03
